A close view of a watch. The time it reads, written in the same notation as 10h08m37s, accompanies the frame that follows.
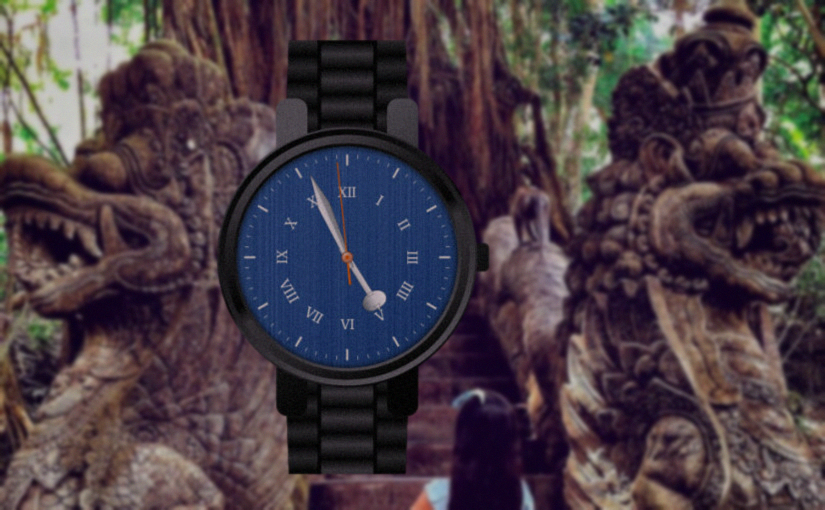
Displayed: 4h55m59s
